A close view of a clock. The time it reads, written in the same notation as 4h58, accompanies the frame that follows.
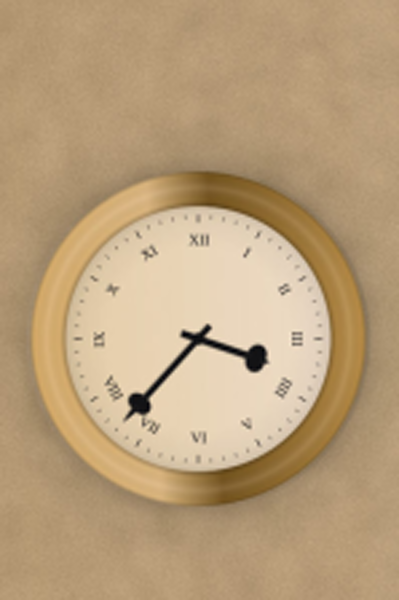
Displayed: 3h37
